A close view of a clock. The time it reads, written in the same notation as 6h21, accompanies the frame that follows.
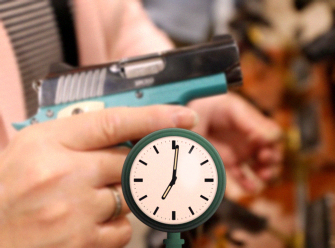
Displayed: 7h01
